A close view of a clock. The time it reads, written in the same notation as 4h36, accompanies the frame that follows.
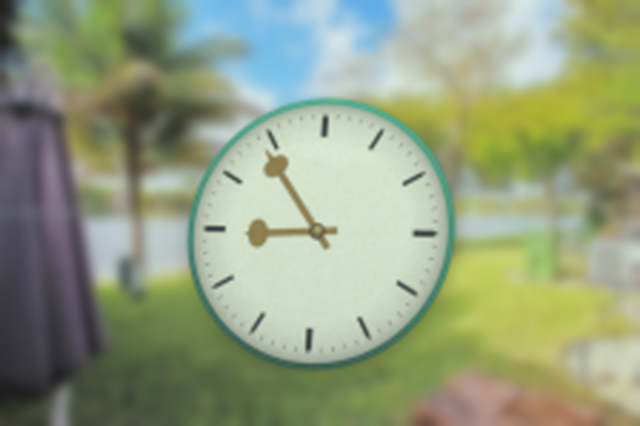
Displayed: 8h54
